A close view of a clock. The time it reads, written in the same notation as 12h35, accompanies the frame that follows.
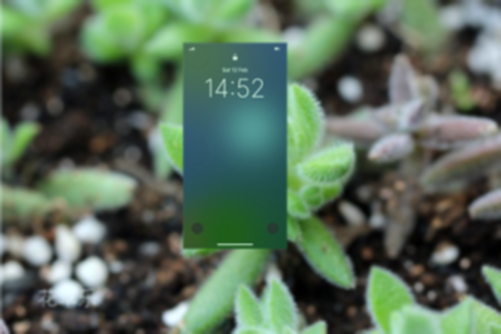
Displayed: 14h52
